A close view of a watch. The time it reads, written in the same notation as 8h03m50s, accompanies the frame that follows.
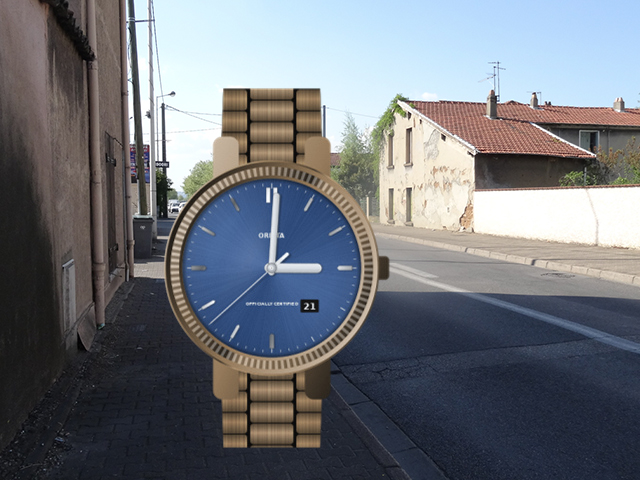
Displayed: 3h00m38s
